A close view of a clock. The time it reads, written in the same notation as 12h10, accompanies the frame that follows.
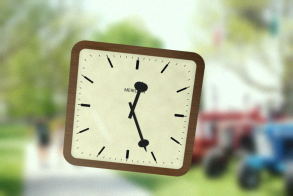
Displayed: 12h26
